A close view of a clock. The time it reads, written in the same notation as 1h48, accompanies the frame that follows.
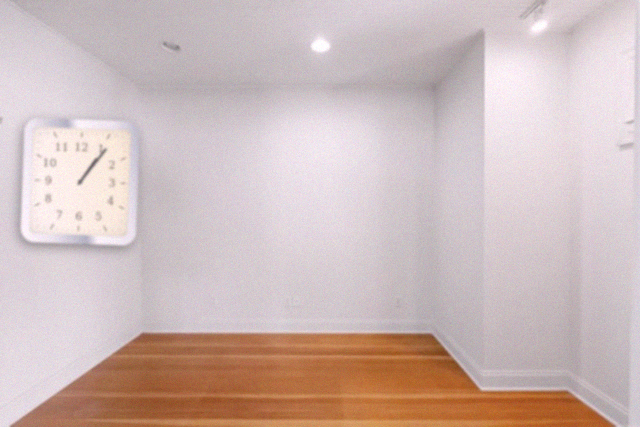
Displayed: 1h06
